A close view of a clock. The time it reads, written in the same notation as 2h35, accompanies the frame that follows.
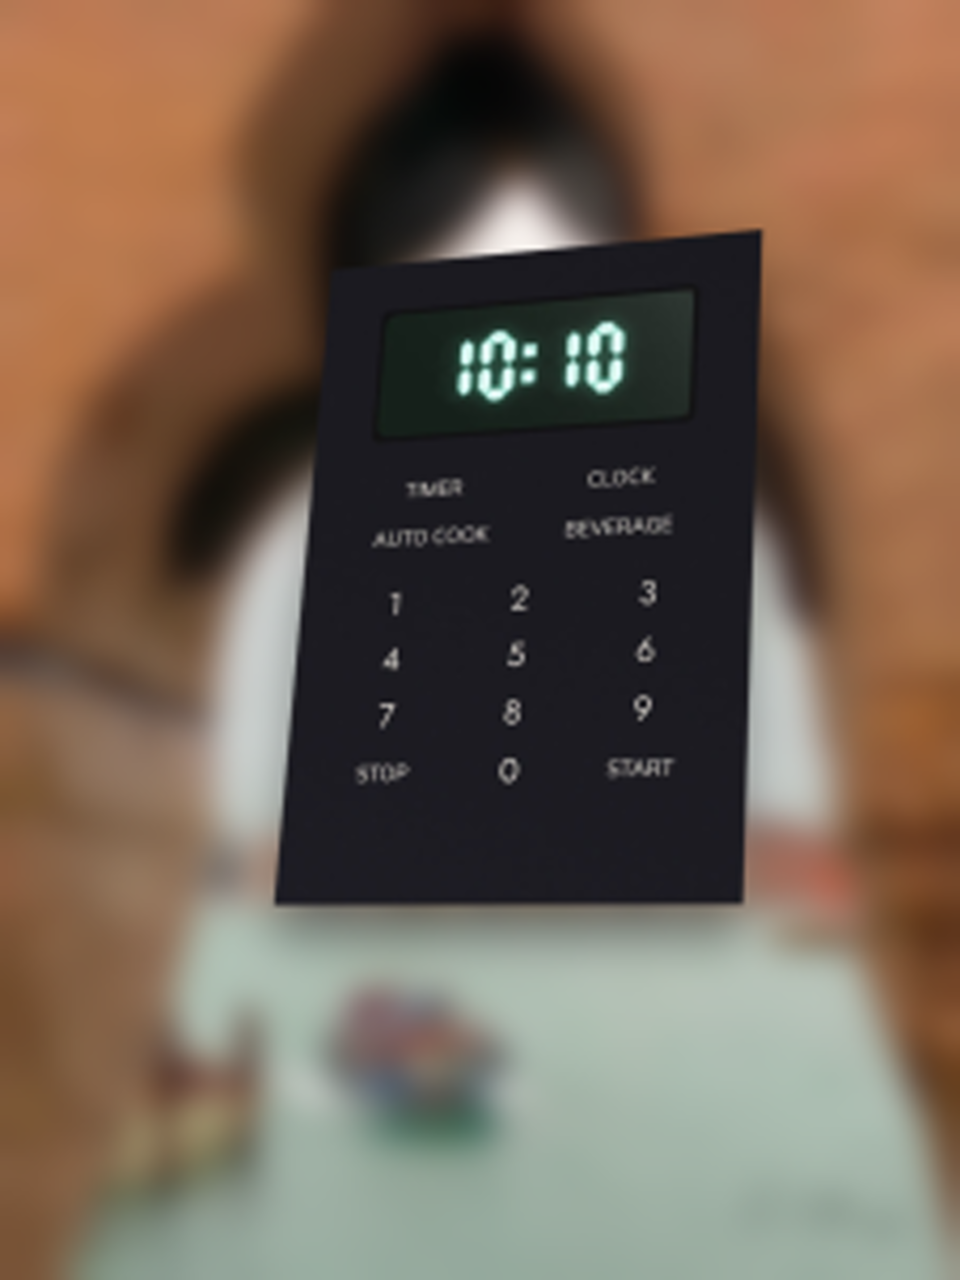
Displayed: 10h10
